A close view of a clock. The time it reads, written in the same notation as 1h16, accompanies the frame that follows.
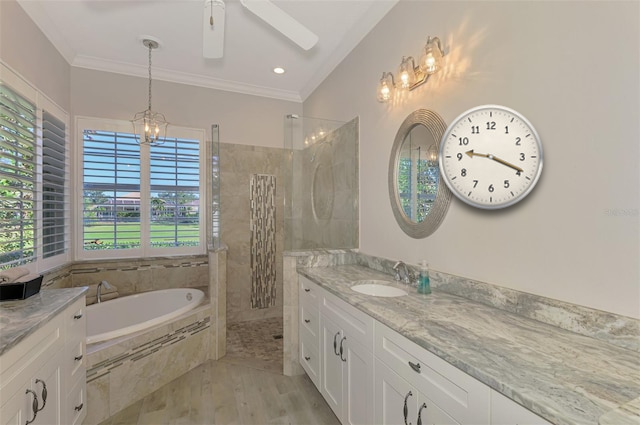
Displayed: 9h19
